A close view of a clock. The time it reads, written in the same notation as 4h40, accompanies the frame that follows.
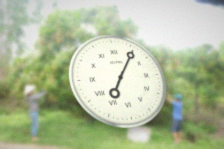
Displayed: 7h06
